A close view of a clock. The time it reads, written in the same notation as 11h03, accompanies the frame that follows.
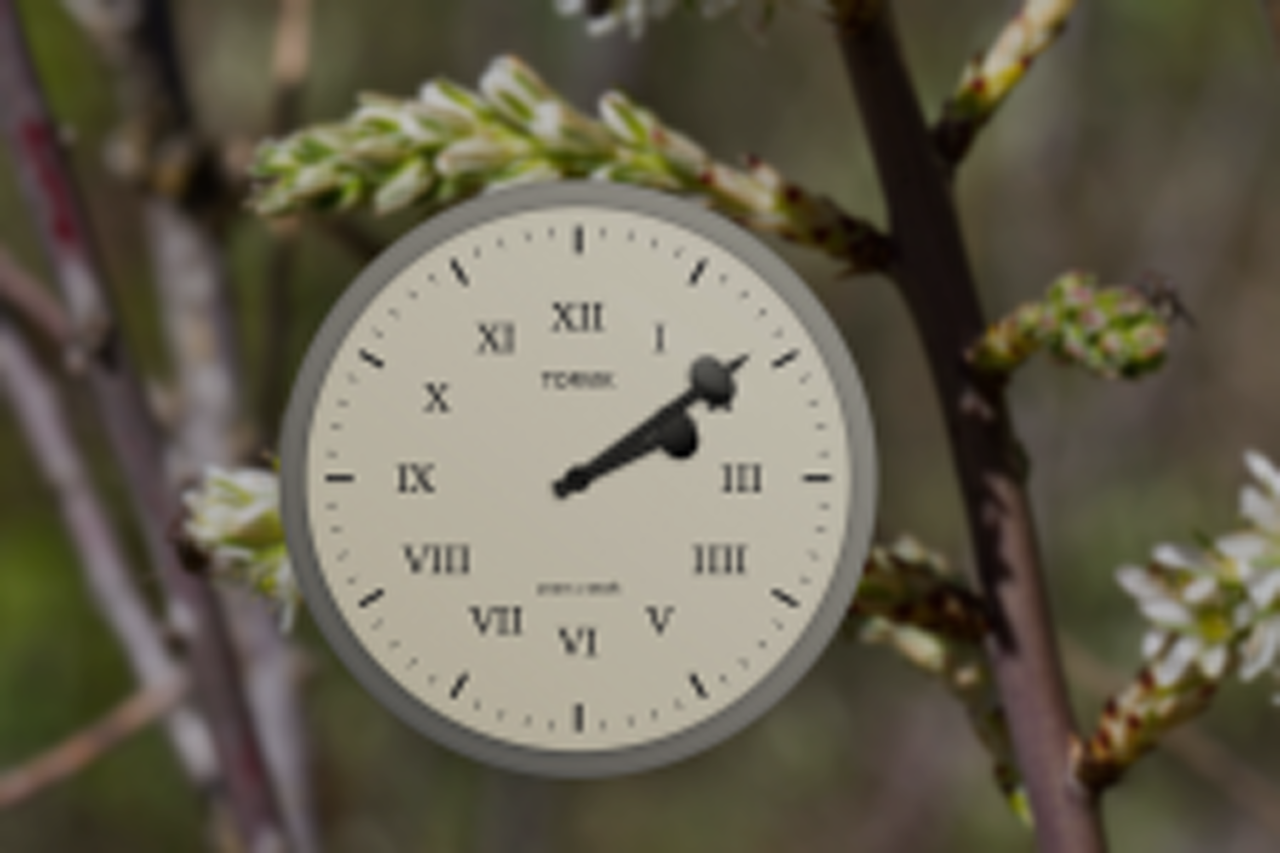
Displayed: 2h09
